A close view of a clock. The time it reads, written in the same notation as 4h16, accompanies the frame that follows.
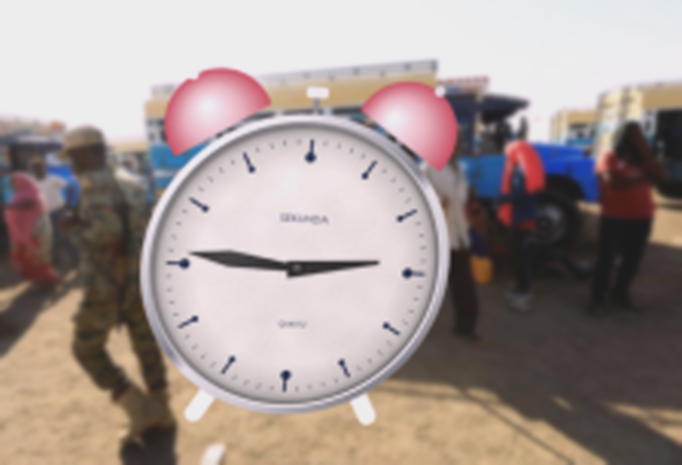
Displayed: 2h46
